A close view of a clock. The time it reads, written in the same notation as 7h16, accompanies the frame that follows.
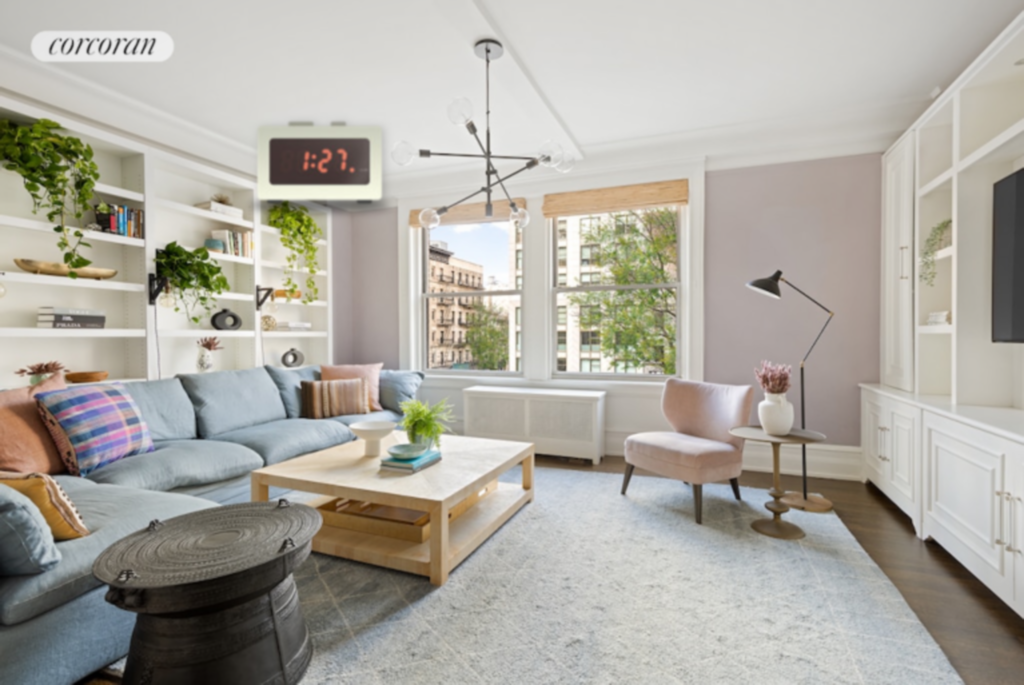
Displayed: 1h27
